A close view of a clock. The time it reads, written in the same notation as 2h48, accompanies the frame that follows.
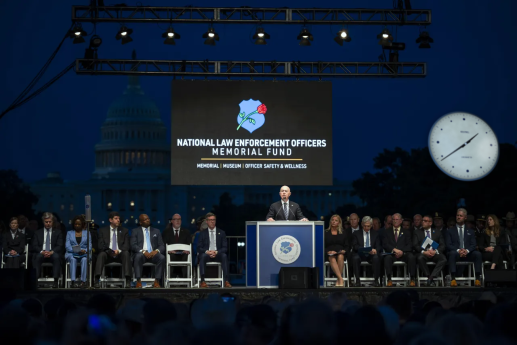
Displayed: 1h39
